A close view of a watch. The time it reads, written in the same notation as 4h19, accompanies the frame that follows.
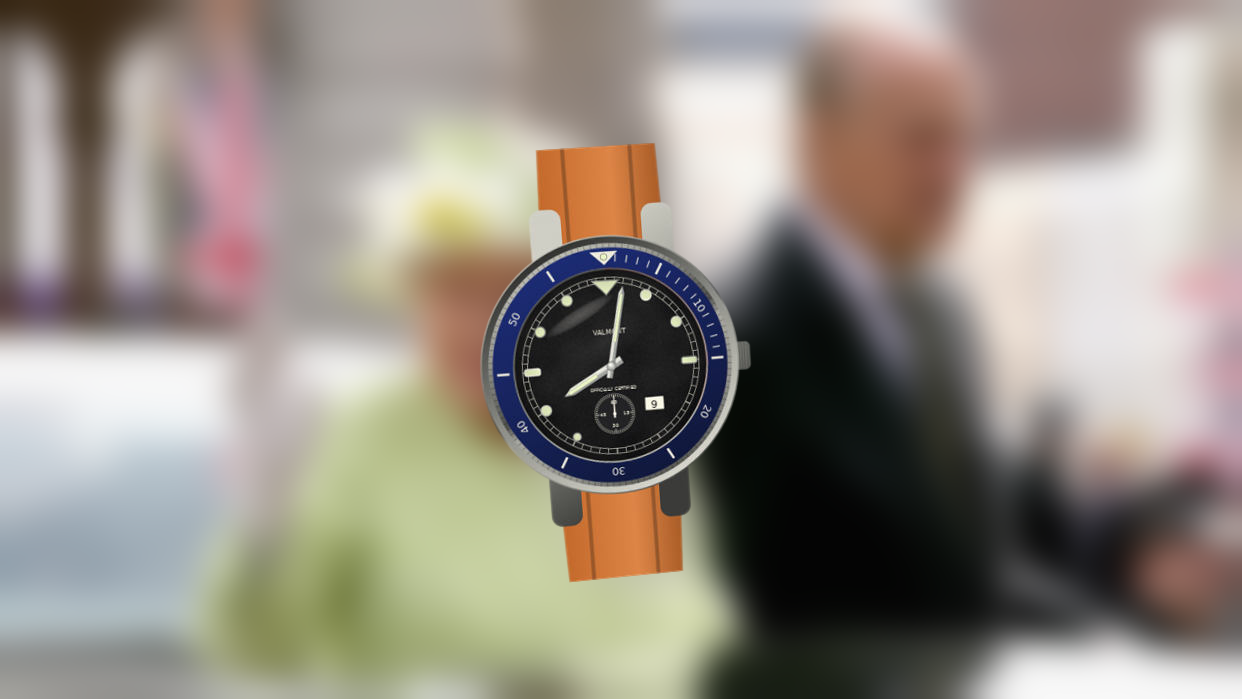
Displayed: 8h02
